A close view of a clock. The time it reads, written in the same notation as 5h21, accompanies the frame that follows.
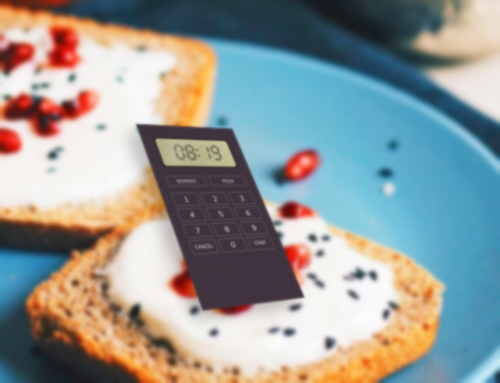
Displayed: 8h19
